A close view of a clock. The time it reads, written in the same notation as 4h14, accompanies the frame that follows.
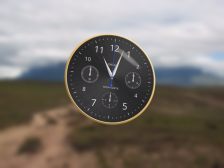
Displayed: 11h03
